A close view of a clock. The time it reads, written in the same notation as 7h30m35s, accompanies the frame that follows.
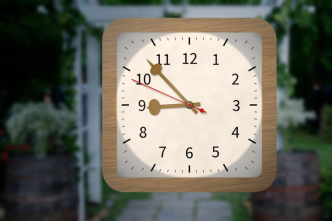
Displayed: 8h52m49s
